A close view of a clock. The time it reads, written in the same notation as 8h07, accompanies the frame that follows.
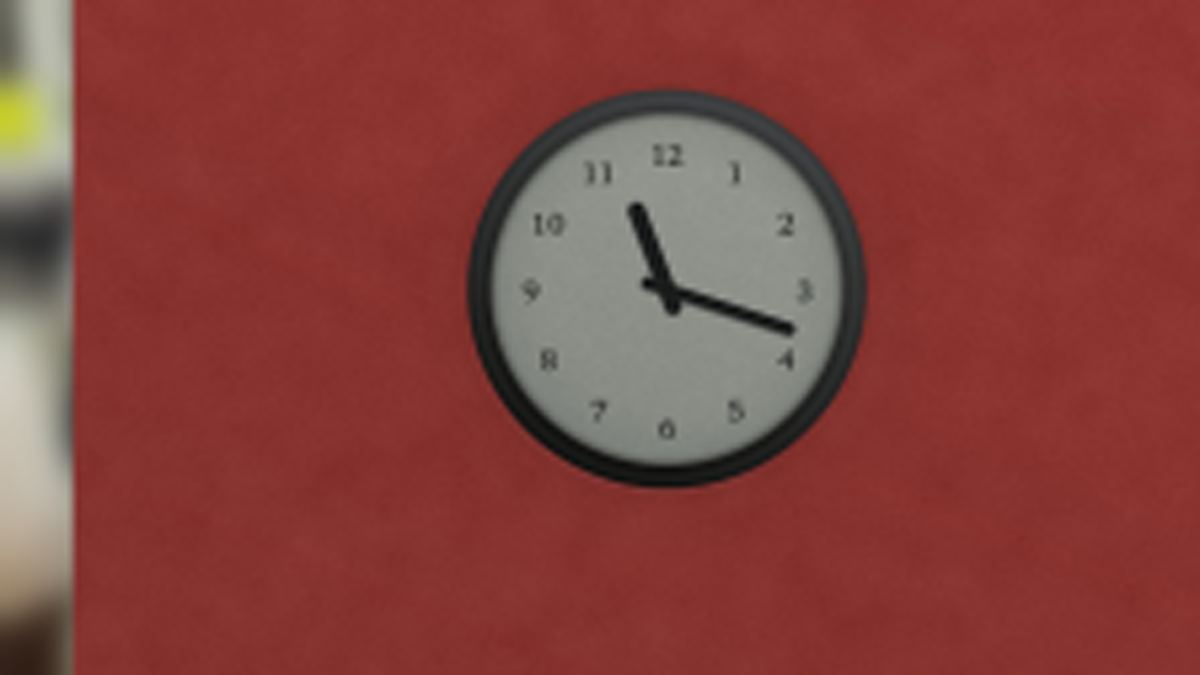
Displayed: 11h18
